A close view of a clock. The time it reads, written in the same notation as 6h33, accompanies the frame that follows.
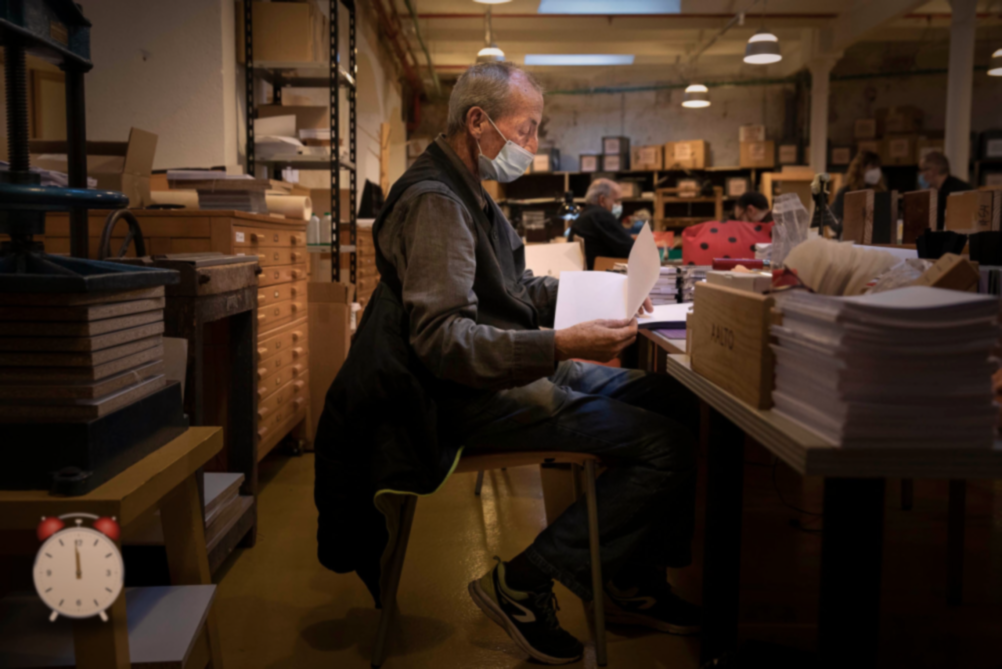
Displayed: 11h59
